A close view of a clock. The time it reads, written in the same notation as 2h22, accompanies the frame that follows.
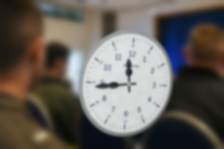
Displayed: 11h44
